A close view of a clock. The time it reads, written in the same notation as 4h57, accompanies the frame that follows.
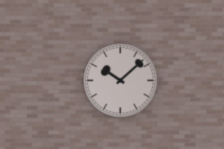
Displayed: 10h08
